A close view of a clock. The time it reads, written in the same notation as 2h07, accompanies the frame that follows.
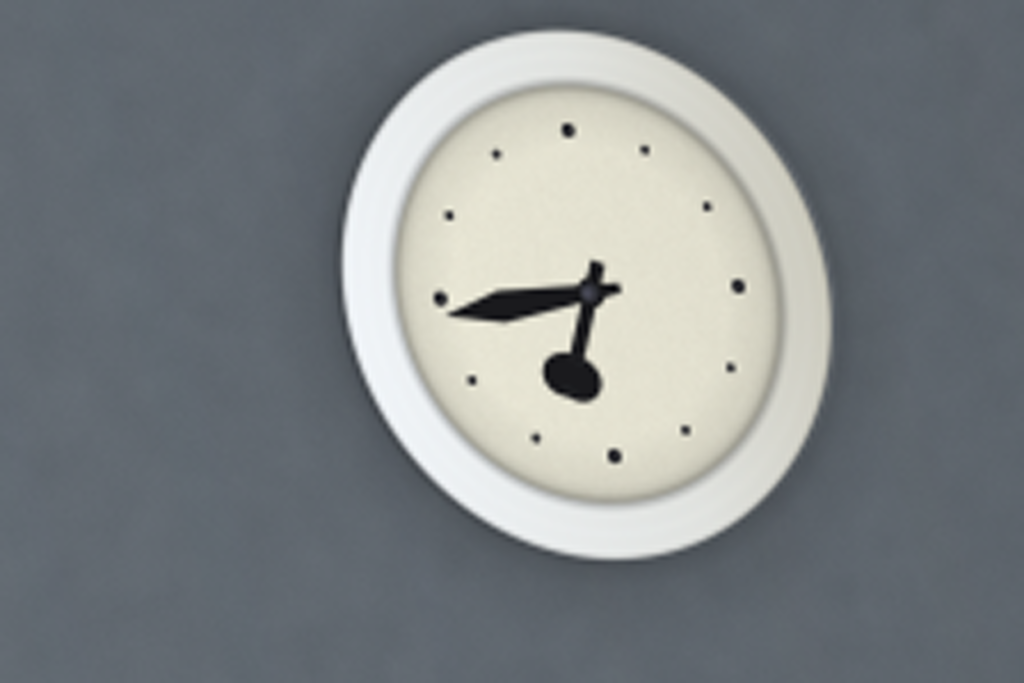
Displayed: 6h44
